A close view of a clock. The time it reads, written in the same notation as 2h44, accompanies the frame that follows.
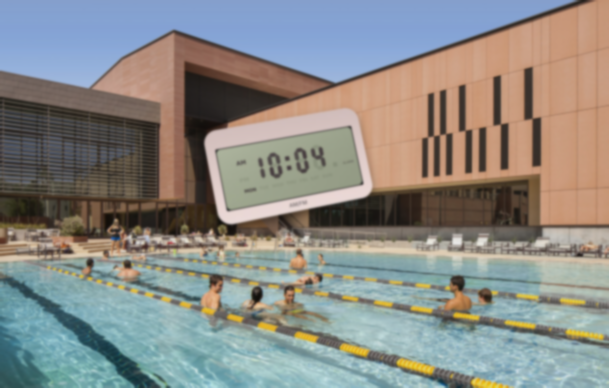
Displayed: 10h04
